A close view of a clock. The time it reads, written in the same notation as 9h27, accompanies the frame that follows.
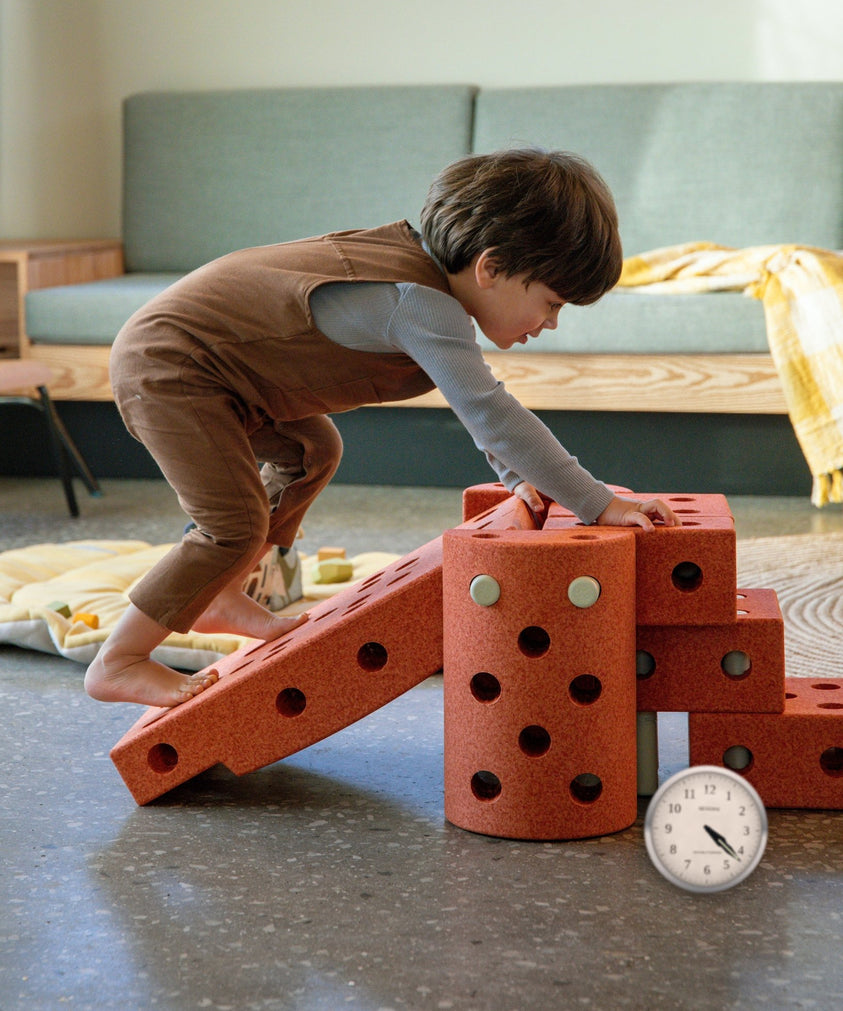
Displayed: 4h22
